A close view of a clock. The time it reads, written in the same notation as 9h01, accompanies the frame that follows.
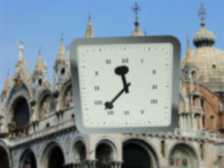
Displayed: 11h37
